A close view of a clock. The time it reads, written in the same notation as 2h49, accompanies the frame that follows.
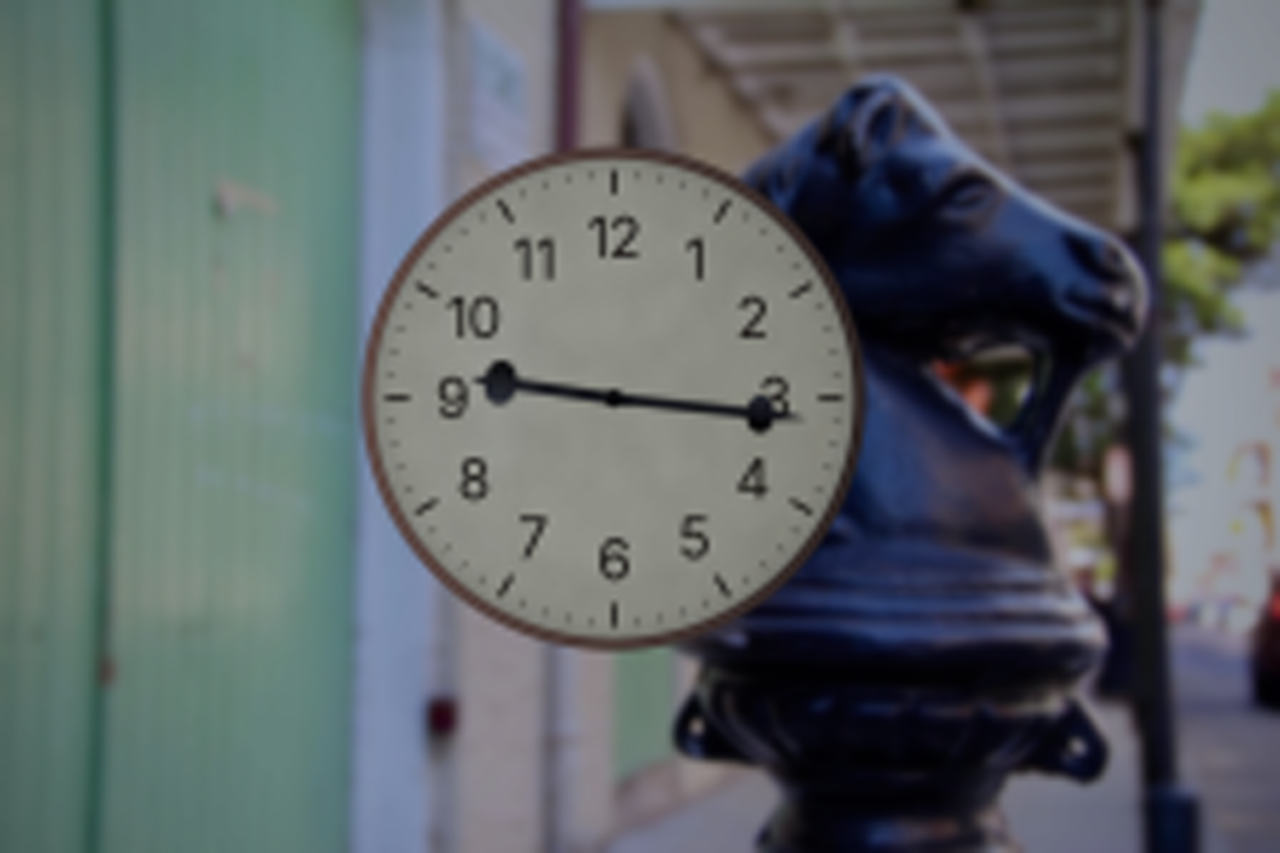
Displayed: 9h16
